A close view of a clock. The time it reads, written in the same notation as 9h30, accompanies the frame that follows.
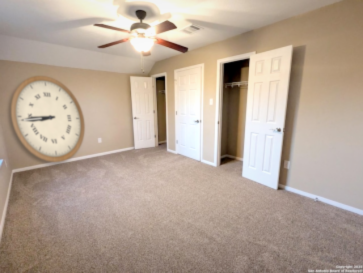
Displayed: 8h44
